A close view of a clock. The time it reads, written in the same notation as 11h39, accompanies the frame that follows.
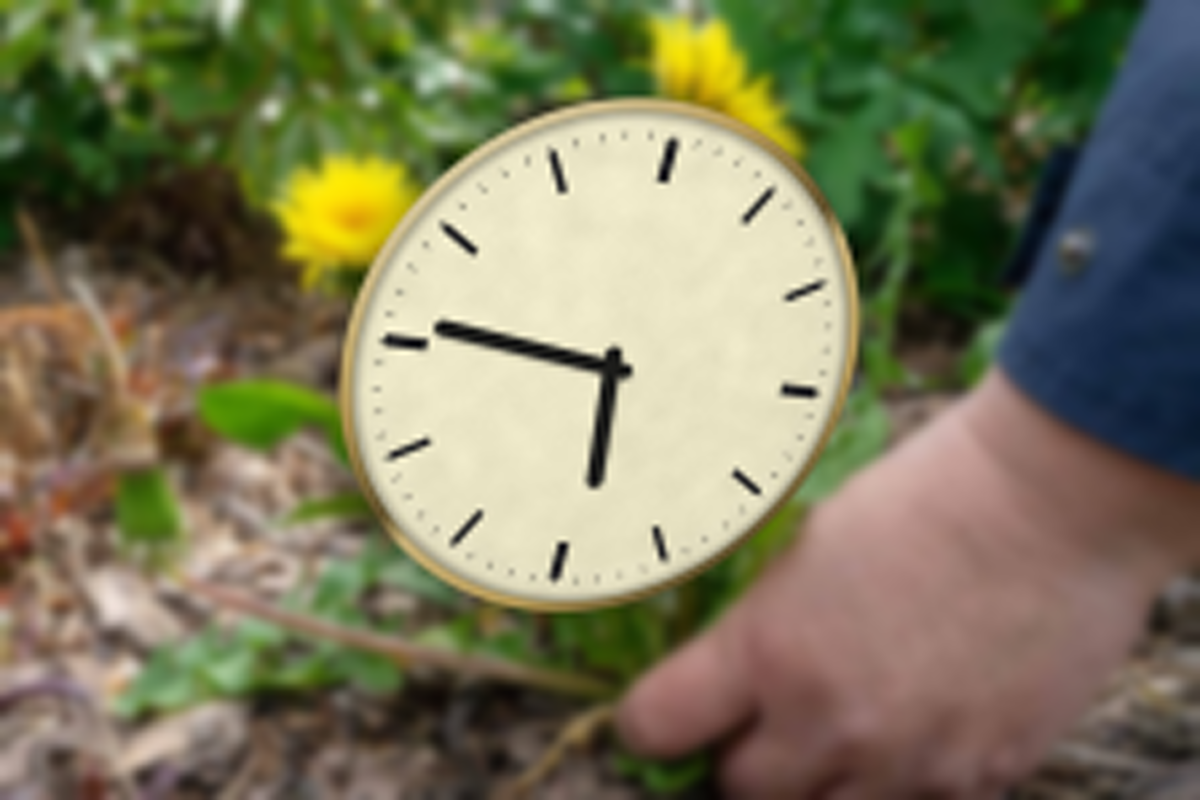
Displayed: 5h46
